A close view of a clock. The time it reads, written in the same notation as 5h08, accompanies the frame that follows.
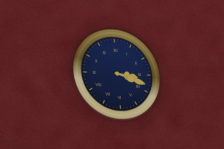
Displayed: 3h18
